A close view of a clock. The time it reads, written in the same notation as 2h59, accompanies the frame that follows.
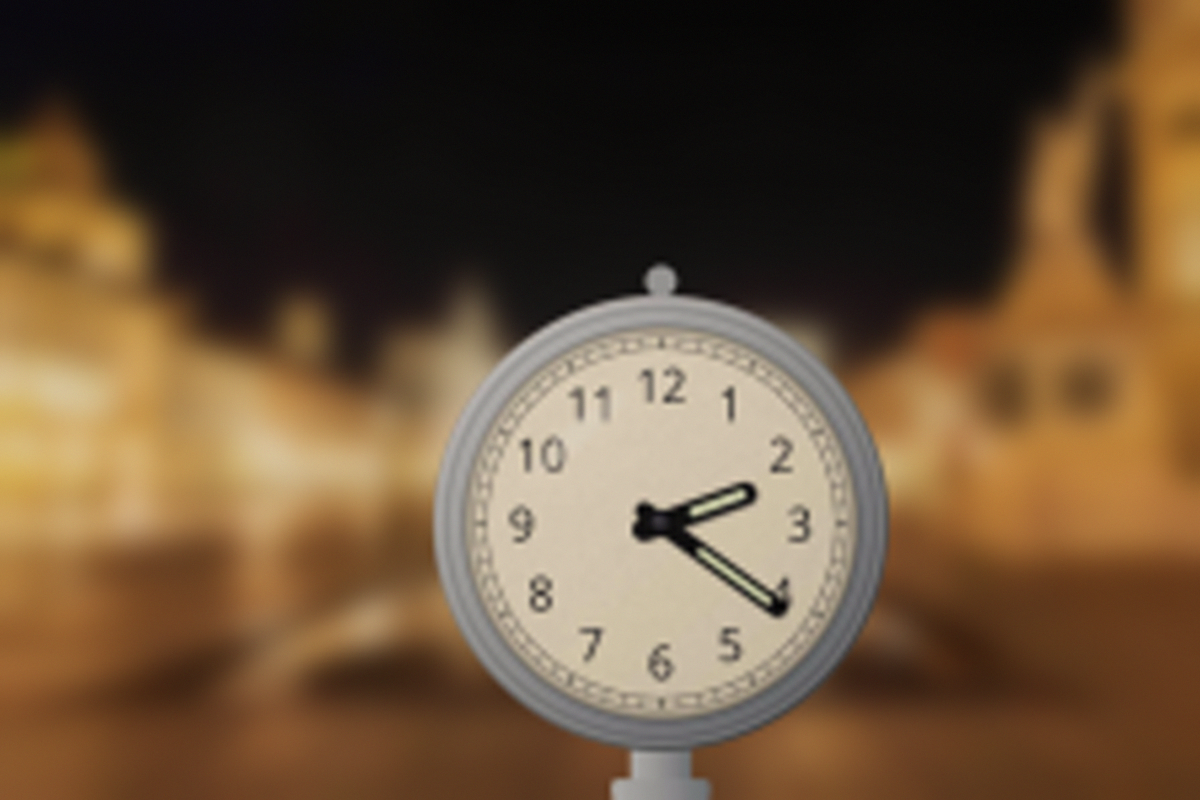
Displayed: 2h21
